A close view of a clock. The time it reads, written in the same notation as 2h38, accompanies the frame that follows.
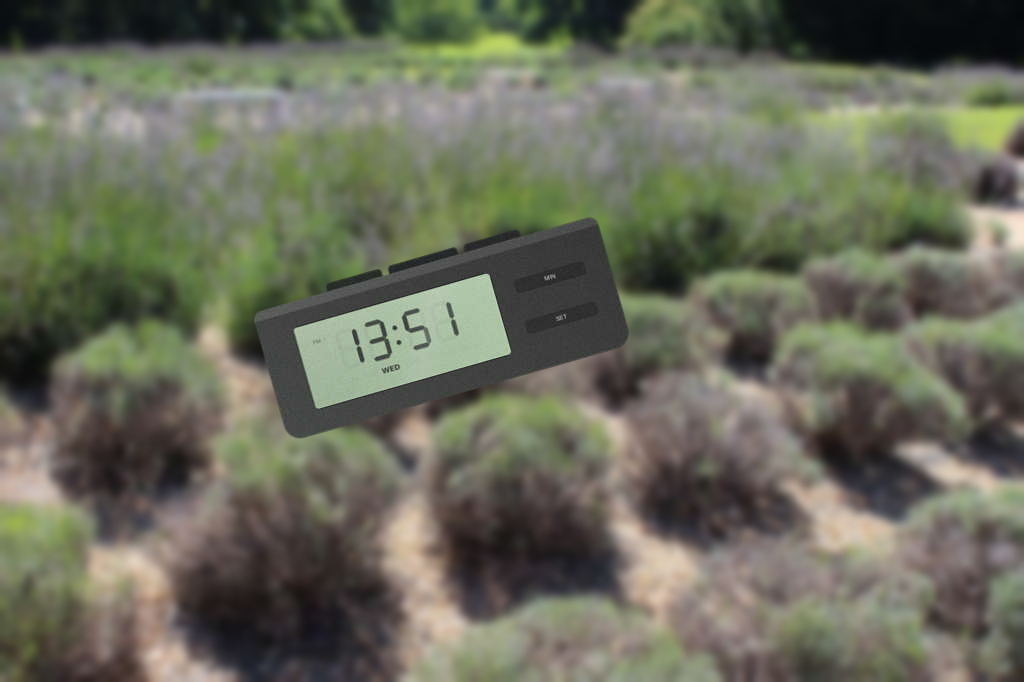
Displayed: 13h51
